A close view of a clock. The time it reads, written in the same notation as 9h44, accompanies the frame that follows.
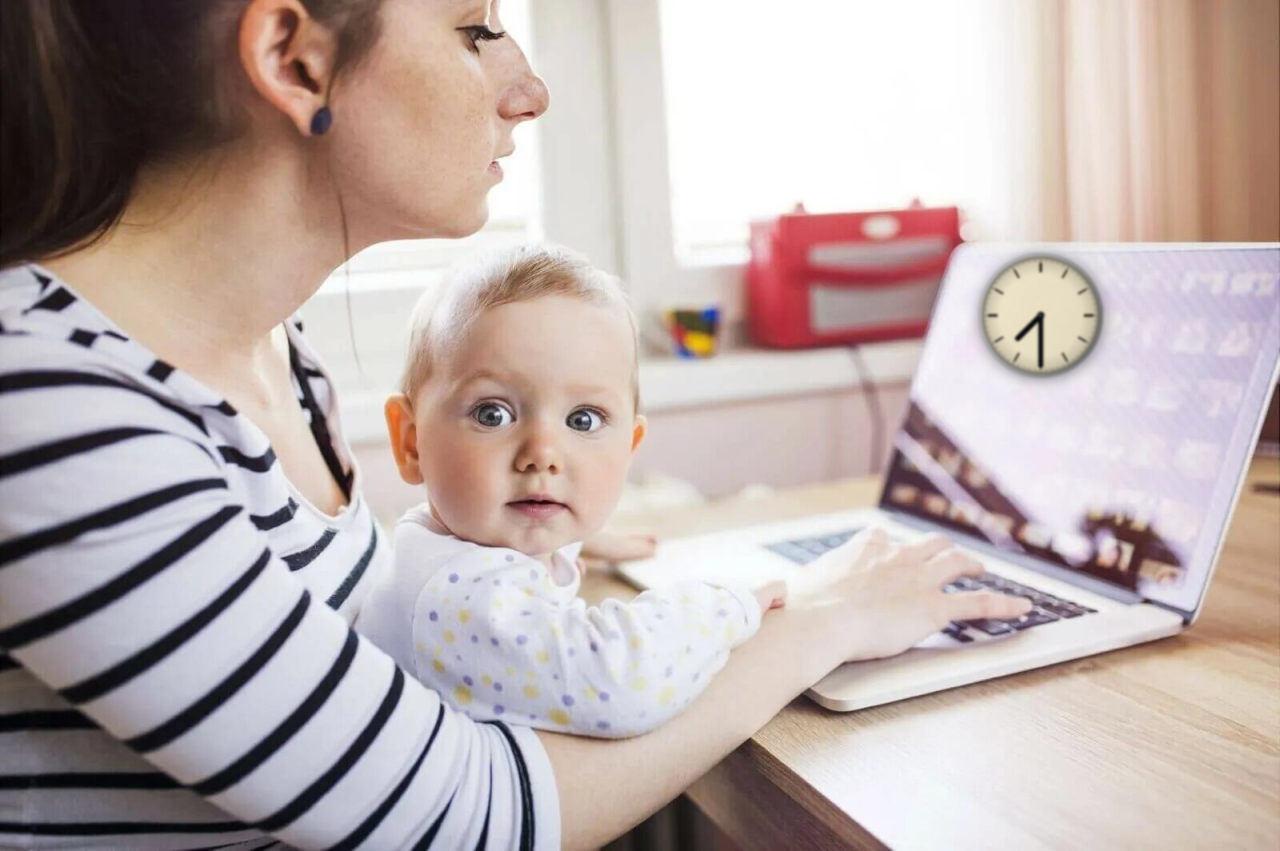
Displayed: 7h30
